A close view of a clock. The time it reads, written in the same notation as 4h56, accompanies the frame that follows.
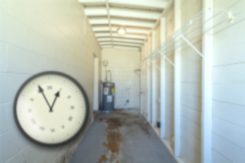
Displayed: 12h56
